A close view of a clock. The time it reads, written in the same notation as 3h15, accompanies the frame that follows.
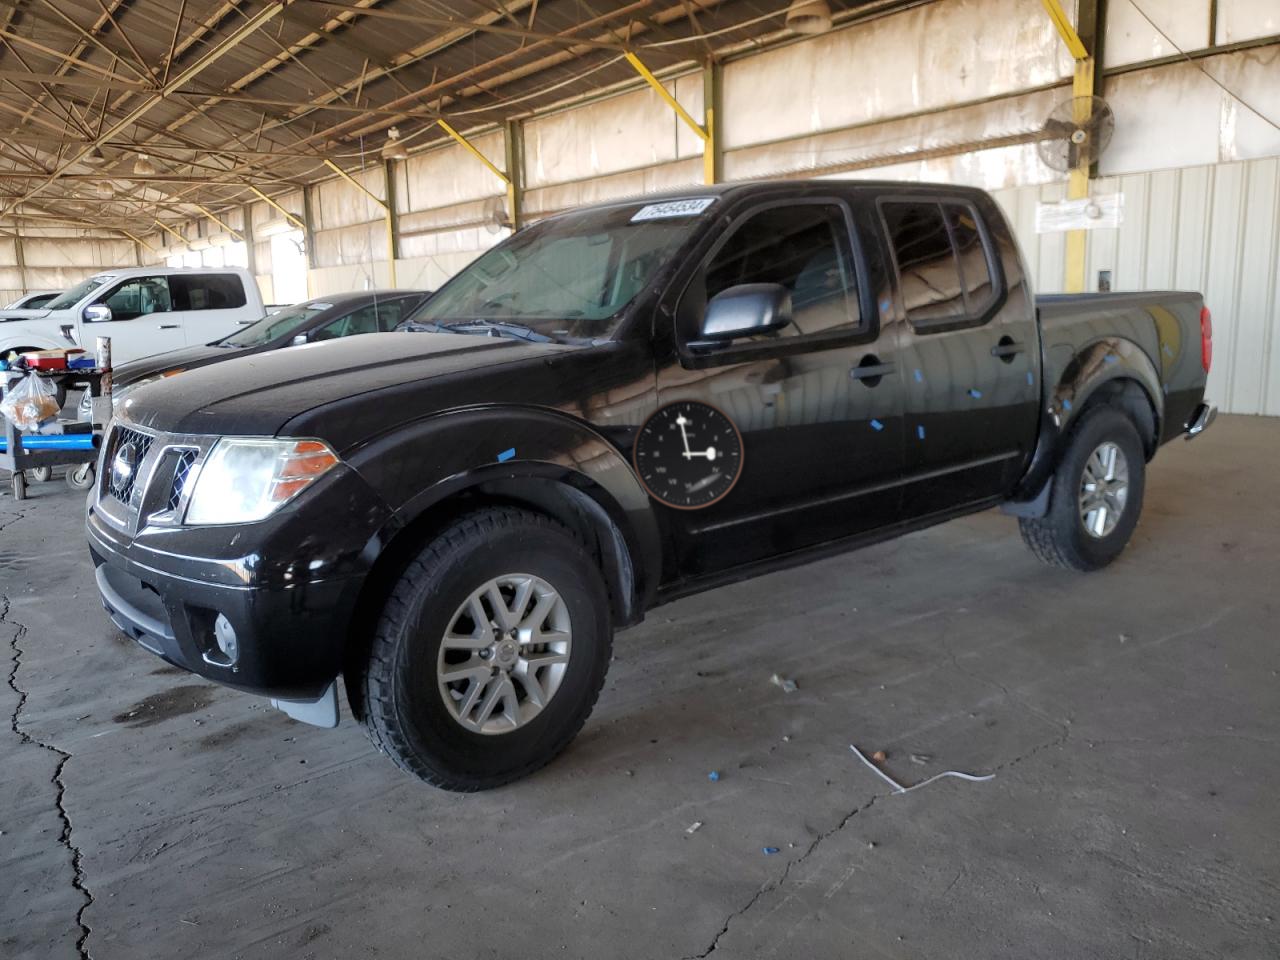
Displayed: 2h58
